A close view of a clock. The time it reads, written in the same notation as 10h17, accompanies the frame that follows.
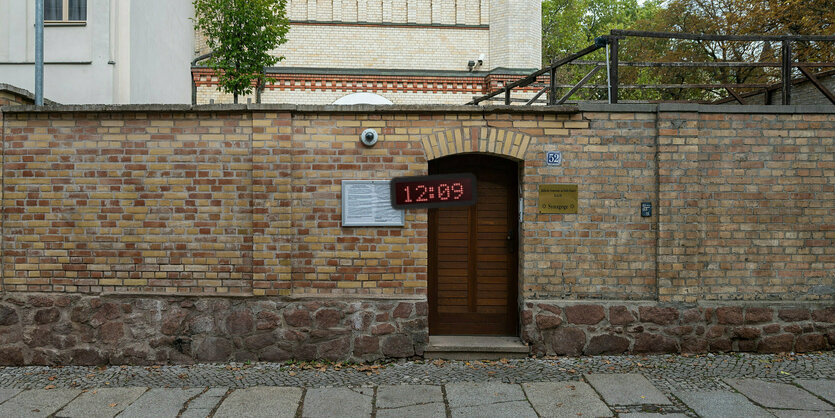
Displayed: 12h09
